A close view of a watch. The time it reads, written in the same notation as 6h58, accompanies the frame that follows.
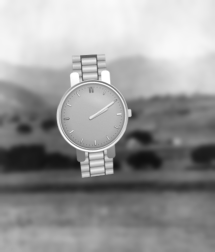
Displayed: 2h10
